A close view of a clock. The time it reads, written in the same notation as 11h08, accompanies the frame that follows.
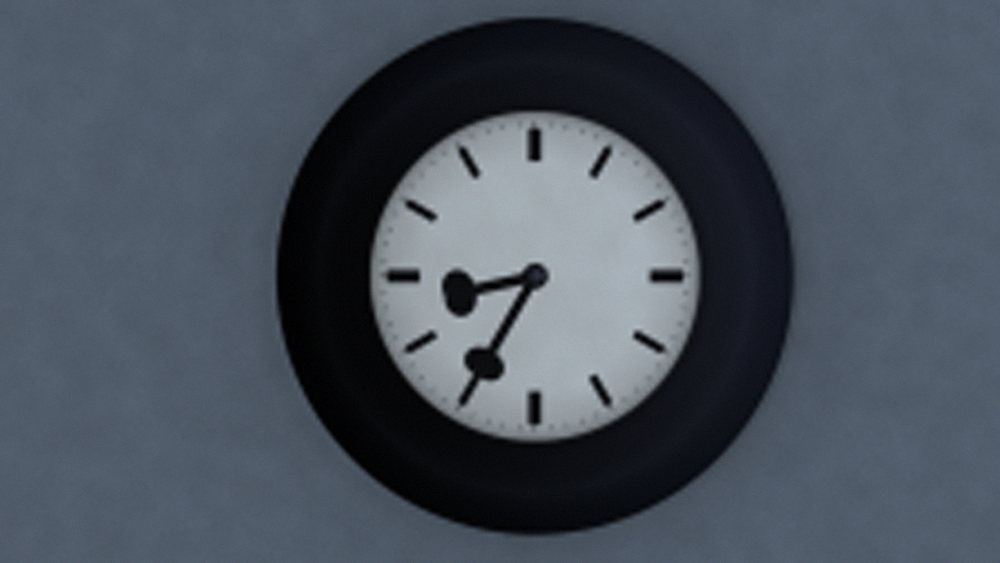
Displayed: 8h35
